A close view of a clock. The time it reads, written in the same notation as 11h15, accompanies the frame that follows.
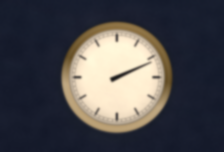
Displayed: 2h11
